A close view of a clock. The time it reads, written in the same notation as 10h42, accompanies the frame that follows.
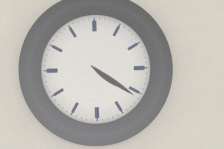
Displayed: 4h21
